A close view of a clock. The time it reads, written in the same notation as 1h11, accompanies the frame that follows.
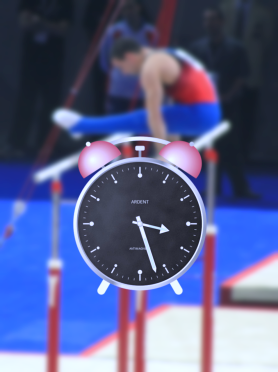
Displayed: 3h27
